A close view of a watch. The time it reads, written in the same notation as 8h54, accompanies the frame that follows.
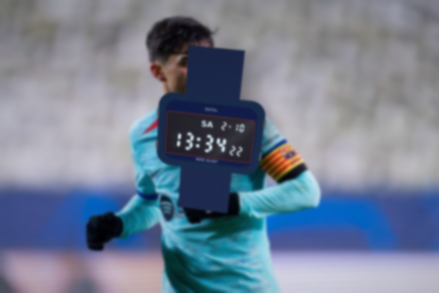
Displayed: 13h34
